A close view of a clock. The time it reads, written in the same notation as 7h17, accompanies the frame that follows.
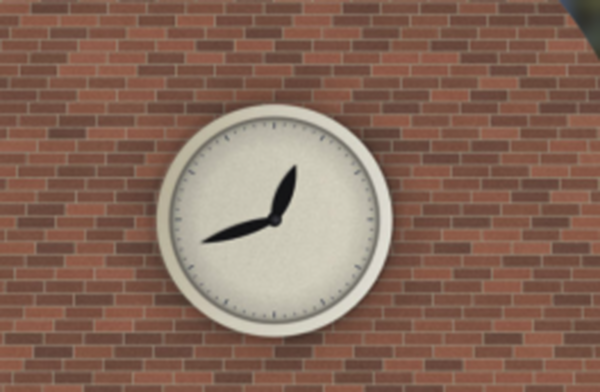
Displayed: 12h42
